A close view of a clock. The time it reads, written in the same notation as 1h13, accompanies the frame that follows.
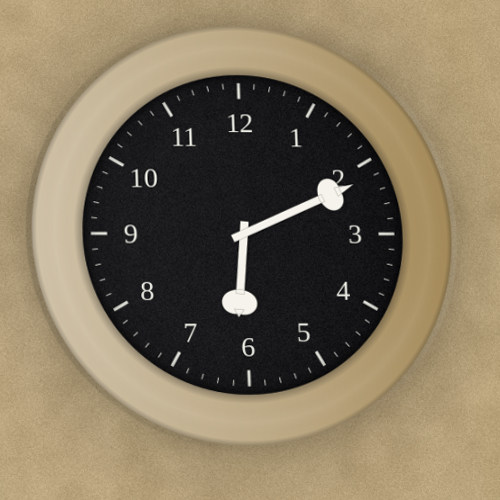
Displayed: 6h11
